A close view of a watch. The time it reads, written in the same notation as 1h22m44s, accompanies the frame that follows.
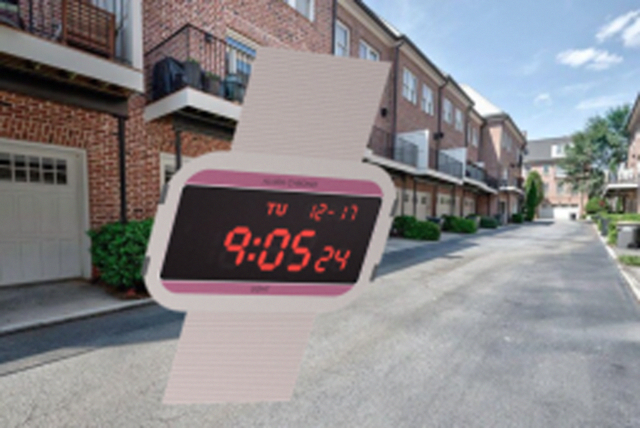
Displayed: 9h05m24s
